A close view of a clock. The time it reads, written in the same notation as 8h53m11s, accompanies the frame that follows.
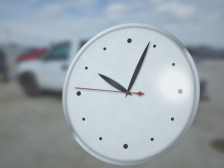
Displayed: 10h03m46s
